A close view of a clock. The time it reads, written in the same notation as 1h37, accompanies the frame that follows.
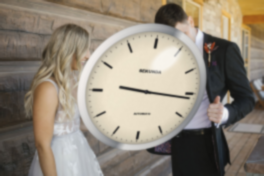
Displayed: 9h16
